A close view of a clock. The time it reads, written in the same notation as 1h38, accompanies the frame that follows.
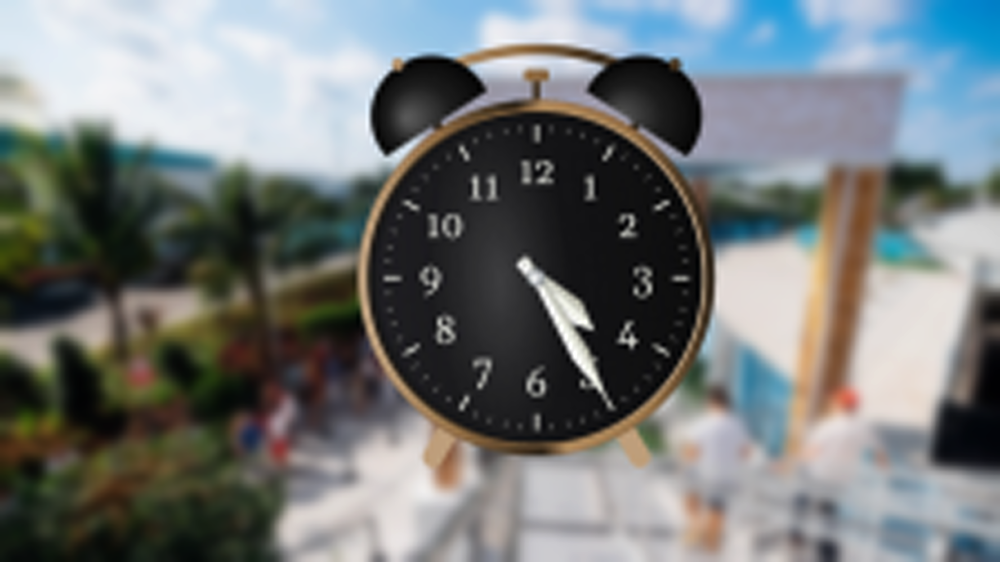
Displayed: 4h25
